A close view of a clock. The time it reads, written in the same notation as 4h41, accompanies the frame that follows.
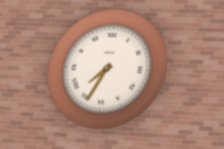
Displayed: 7h34
